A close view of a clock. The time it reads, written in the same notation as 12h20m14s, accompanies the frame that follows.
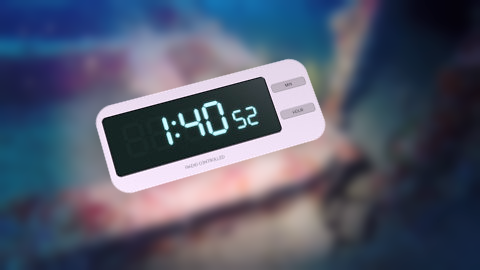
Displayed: 1h40m52s
